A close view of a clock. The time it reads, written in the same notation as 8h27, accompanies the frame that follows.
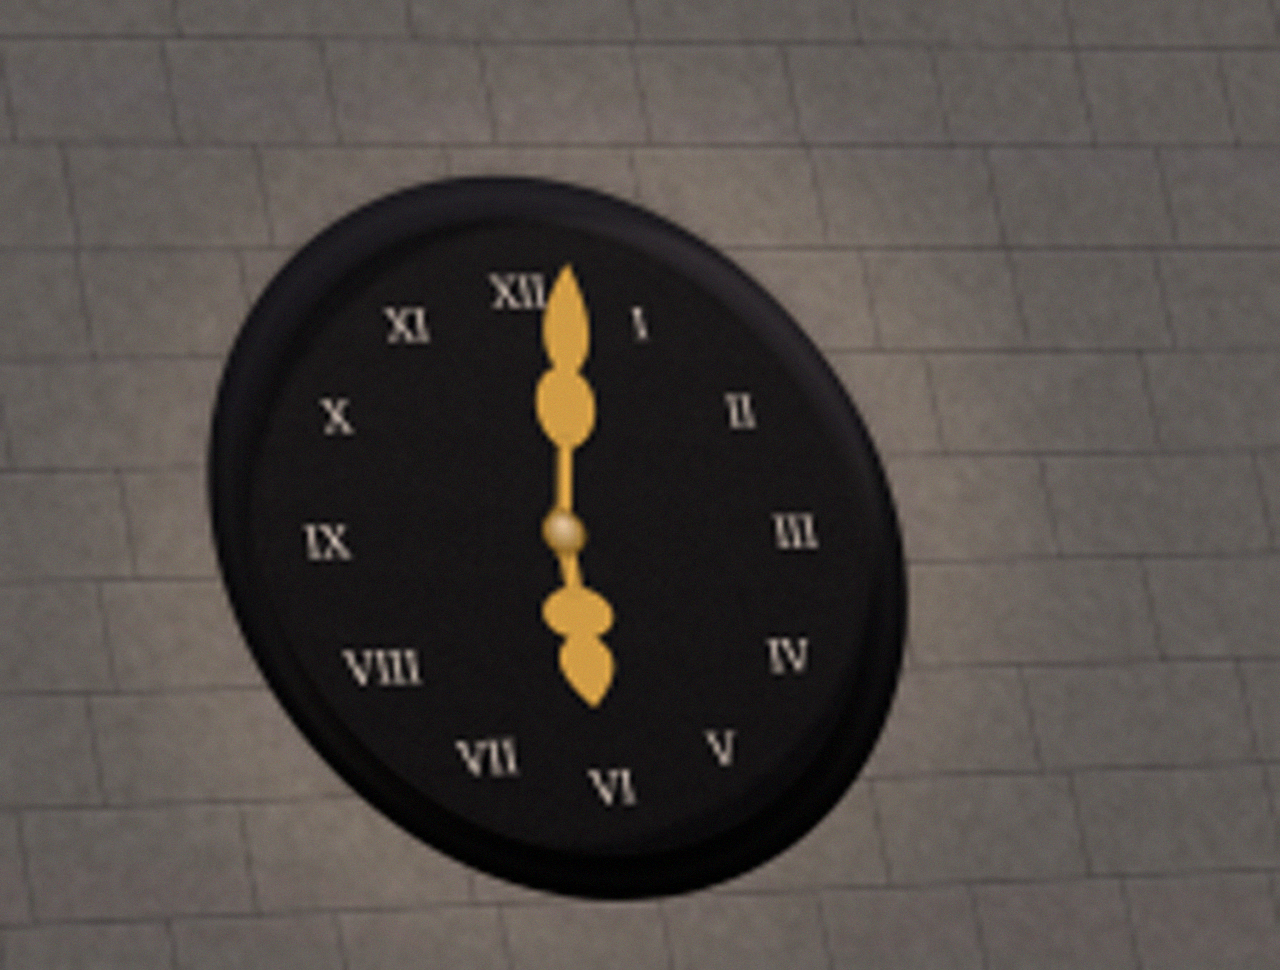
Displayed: 6h02
